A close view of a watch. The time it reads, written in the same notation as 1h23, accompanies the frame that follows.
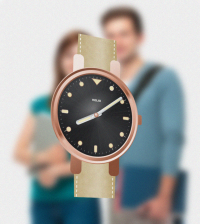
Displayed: 8h09
